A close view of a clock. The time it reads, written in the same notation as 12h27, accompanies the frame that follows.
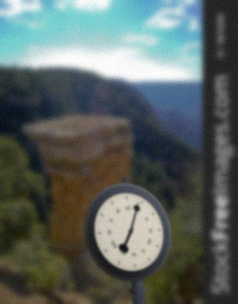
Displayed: 7h04
